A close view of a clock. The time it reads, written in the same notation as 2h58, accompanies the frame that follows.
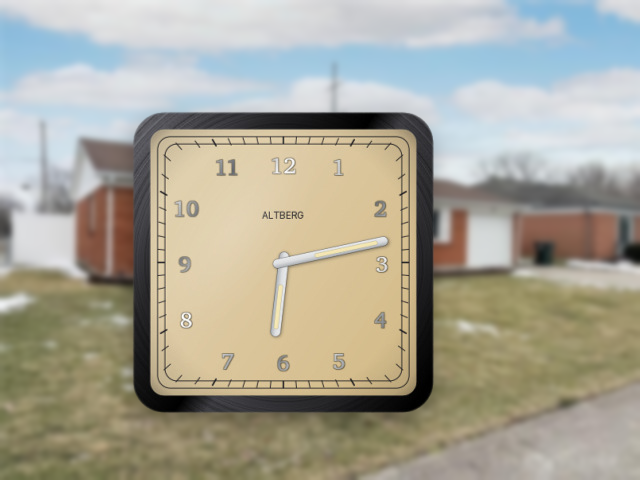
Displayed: 6h13
